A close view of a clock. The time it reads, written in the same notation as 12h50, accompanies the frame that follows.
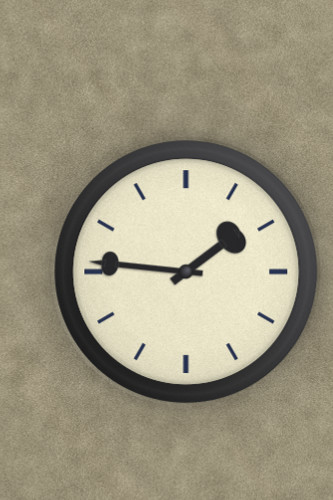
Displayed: 1h46
